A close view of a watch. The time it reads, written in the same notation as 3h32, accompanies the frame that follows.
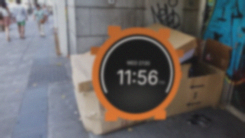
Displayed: 11h56
